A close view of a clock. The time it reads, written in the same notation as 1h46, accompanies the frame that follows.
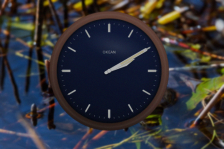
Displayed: 2h10
